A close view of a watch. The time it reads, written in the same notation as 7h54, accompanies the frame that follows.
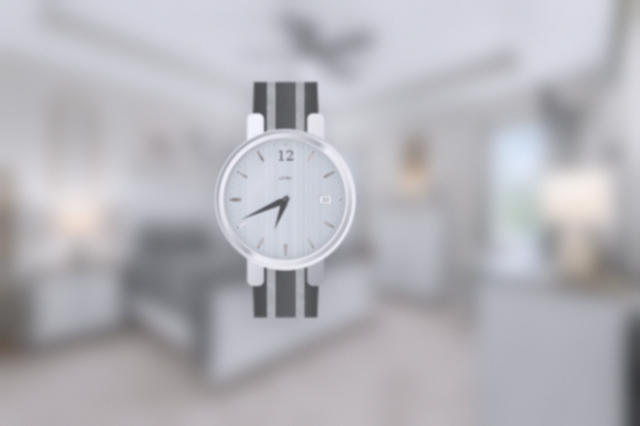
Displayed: 6h41
